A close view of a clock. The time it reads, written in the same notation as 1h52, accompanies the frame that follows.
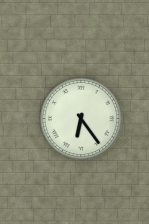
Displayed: 6h24
